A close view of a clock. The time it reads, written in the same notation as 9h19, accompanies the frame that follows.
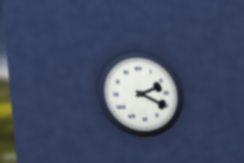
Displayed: 2h20
